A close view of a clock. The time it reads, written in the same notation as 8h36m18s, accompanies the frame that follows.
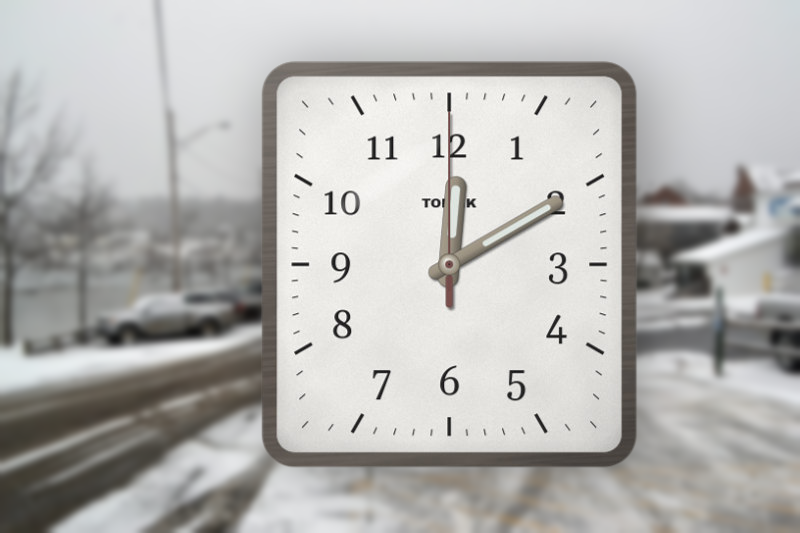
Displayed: 12h10m00s
